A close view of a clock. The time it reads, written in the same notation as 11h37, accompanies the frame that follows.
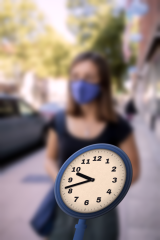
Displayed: 9h42
